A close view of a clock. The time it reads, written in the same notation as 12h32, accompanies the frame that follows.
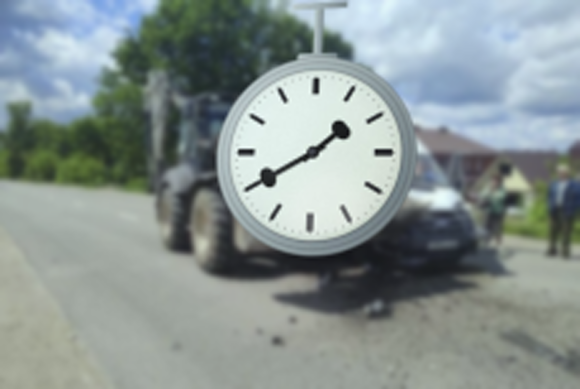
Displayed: 1h40
